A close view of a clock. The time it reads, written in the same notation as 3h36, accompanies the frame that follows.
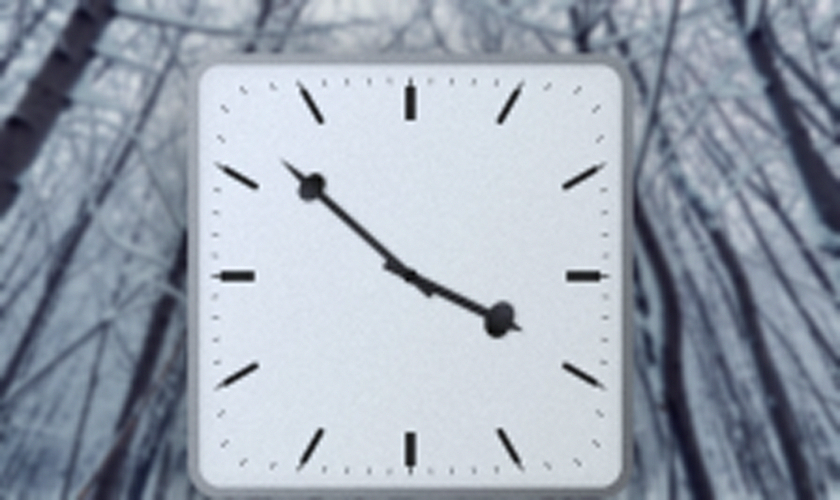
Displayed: 3h52
